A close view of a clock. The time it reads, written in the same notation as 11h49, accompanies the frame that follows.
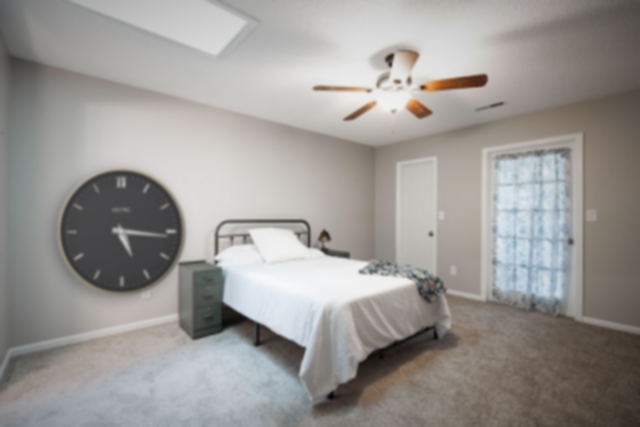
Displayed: 5h16
